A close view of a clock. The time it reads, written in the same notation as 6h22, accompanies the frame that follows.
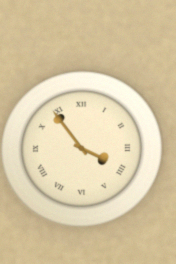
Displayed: 3h54
